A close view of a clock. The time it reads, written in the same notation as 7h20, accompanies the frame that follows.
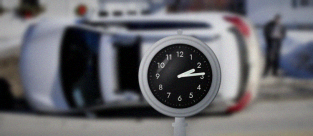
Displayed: 2h14
